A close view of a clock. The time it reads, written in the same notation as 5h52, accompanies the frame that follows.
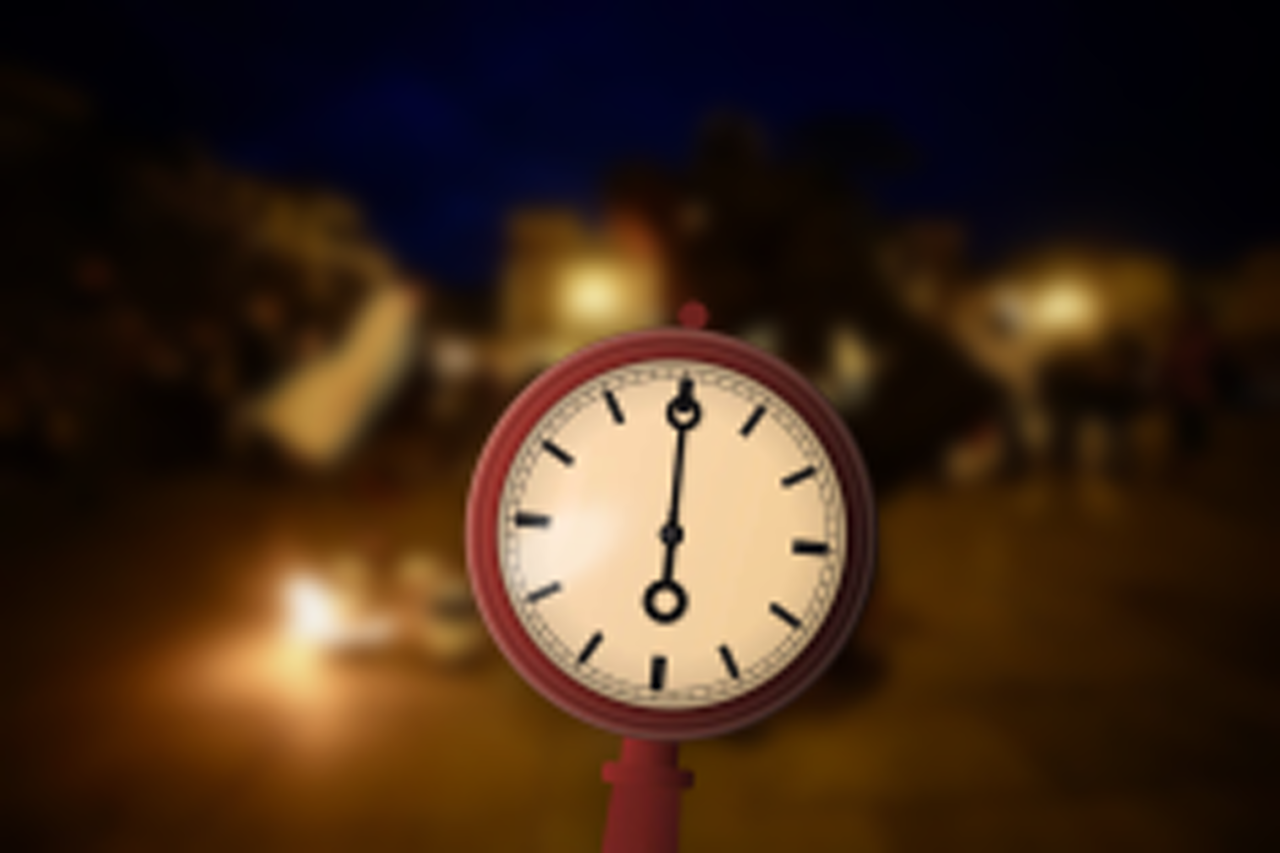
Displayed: 6h00
